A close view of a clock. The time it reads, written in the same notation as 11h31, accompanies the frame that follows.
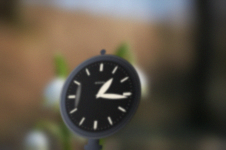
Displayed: 1h16
